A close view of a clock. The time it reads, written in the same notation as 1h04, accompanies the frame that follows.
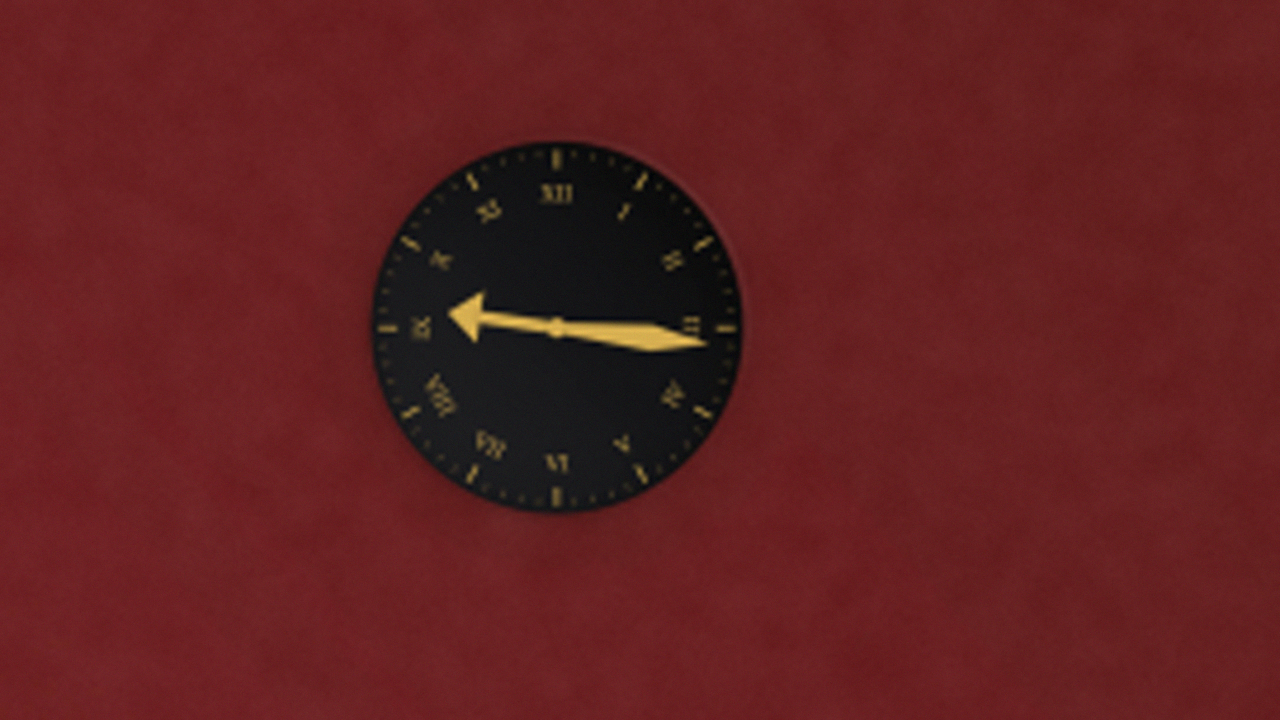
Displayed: 9h16
